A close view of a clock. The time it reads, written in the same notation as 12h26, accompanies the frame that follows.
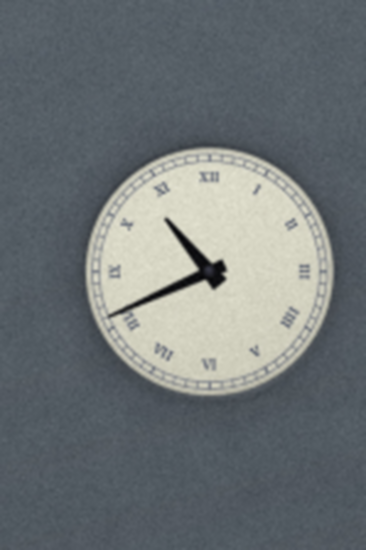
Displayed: 10h41
